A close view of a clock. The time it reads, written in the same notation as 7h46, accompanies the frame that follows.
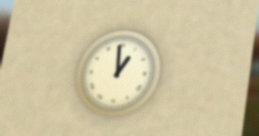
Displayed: 12h59
